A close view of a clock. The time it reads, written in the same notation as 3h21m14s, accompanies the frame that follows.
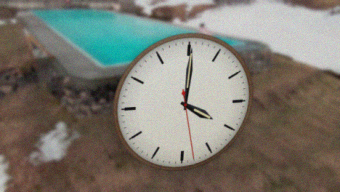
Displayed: 4h00m28s
